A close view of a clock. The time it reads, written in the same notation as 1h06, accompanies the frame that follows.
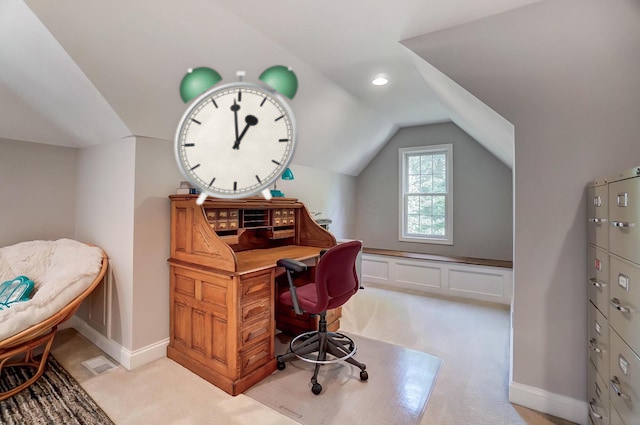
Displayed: 12h59
